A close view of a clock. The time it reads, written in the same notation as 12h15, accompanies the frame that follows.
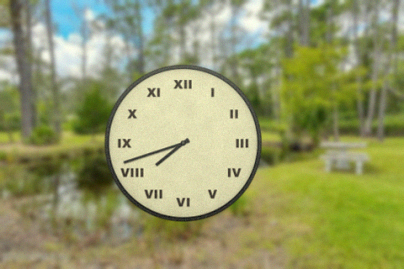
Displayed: 7h42
